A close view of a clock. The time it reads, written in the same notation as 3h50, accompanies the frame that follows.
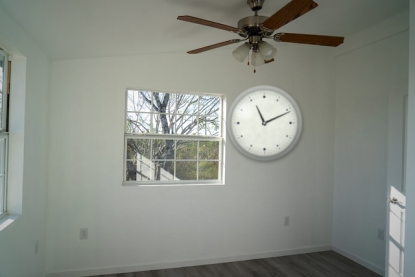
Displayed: 11h11
